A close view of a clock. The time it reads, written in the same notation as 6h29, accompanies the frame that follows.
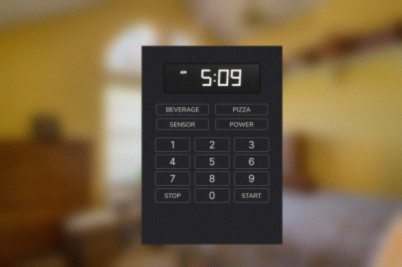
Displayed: 5h09
